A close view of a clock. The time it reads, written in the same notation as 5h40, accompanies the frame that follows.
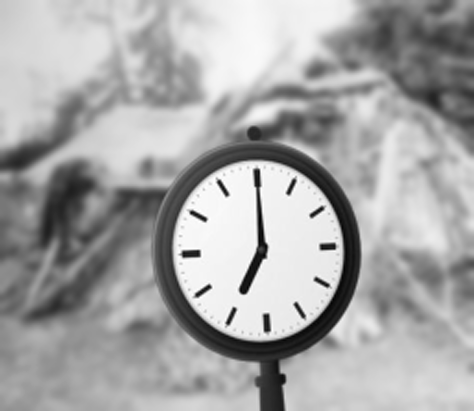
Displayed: 7h00
